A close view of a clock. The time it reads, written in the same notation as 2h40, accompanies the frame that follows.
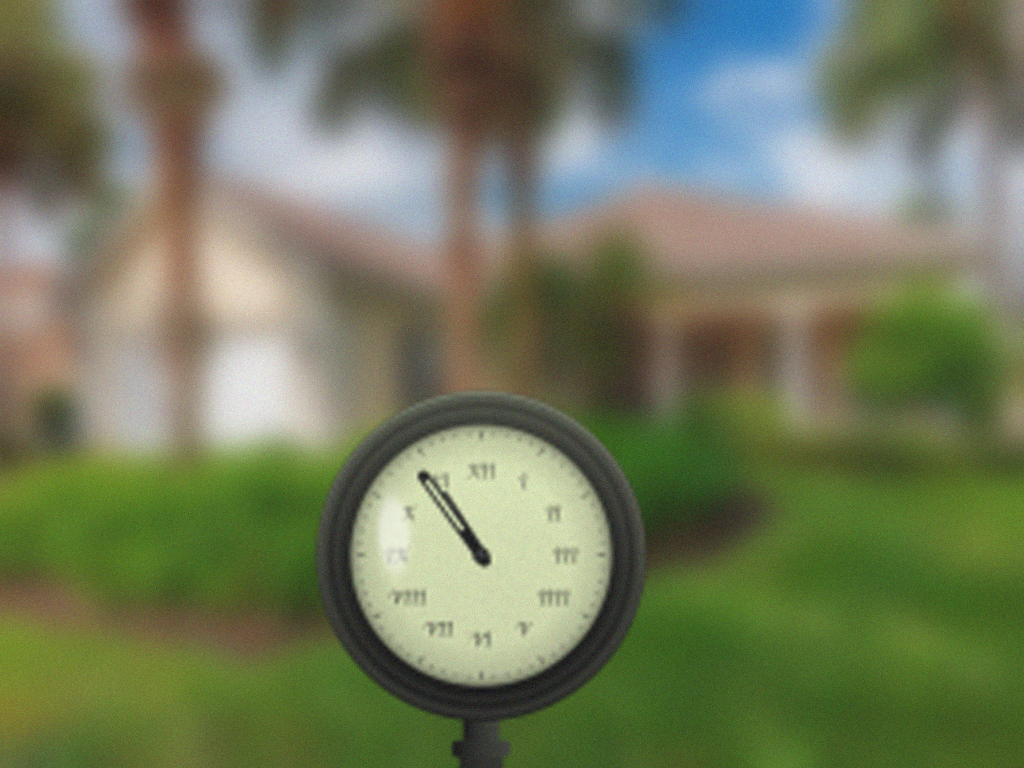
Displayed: 10h54
